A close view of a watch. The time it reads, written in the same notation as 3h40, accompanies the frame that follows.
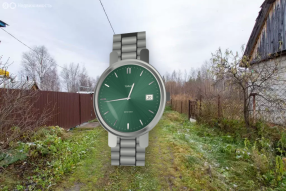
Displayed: 12h44
